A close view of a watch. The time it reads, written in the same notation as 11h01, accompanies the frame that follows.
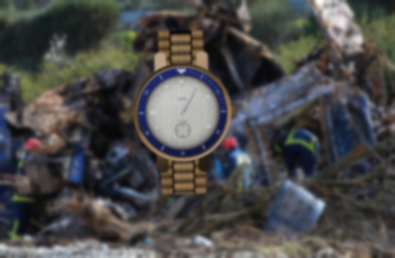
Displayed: 1h05
